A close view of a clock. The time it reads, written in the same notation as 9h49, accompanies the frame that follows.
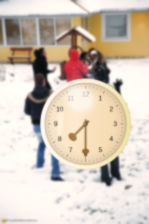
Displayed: 7h30
